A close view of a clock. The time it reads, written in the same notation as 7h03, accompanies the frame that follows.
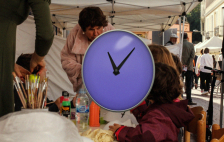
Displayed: 11h07
